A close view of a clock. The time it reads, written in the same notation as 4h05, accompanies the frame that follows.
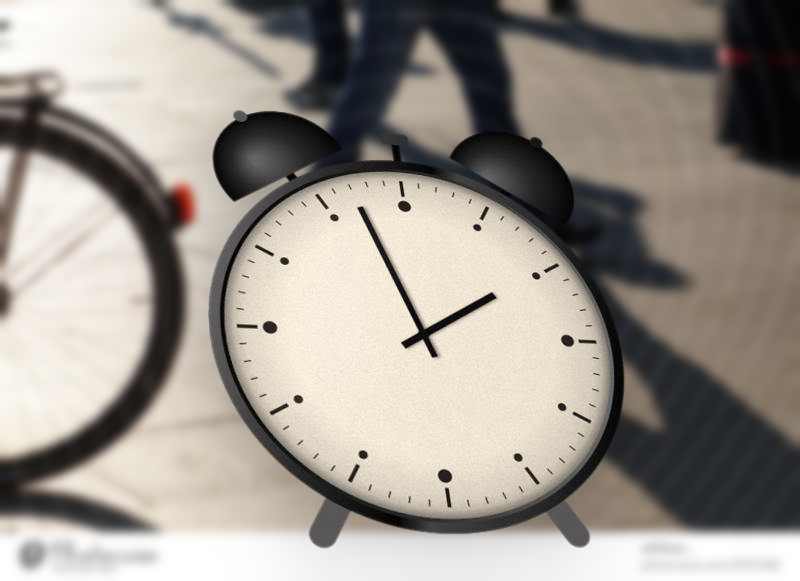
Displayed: 1h57
